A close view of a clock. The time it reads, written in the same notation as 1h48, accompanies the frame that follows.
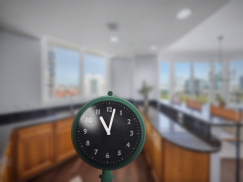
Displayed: 11h02
